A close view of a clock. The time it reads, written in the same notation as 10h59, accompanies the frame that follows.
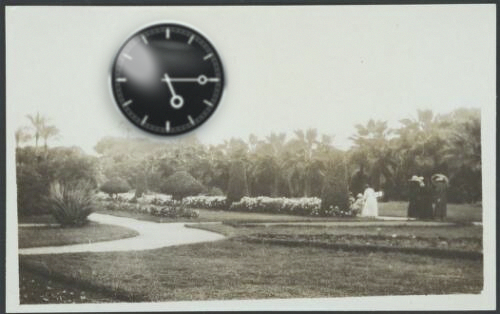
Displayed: 5h15
